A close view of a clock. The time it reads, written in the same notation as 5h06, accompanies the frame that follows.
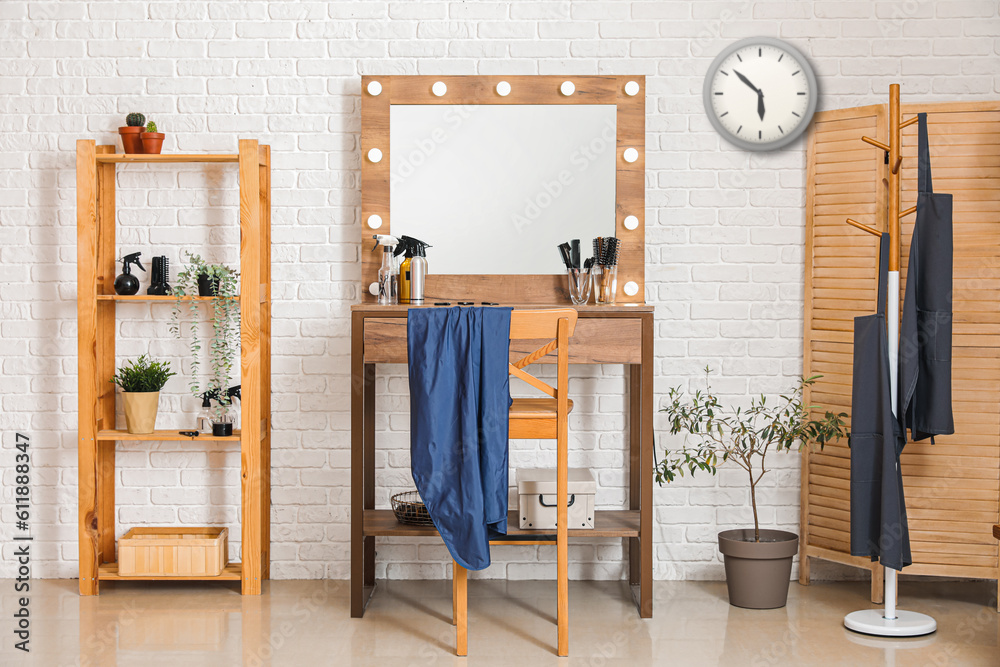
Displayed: 5h52
